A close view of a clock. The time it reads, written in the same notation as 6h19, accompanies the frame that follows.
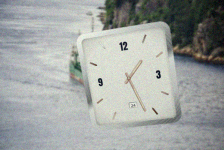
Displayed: 1h27
